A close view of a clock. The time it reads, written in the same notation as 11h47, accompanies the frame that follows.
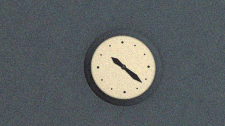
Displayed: 10h22
